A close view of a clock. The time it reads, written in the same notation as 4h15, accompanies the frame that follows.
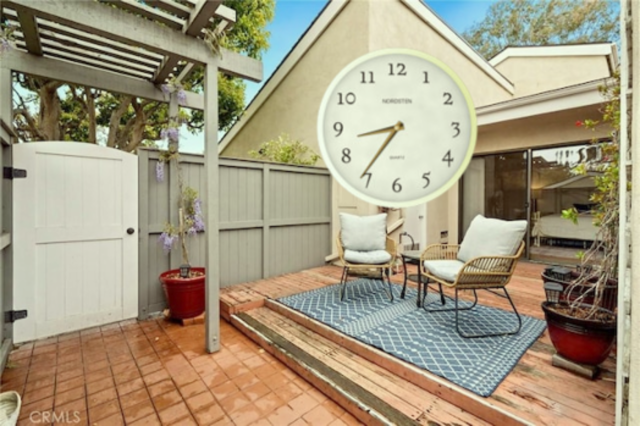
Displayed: 8h36
